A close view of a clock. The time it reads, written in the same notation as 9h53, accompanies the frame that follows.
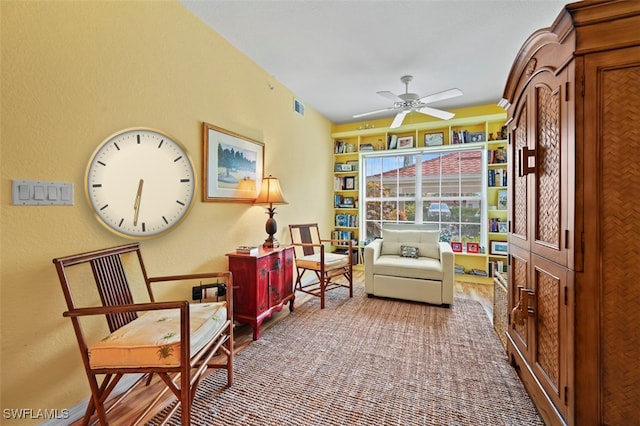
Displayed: 6h32
